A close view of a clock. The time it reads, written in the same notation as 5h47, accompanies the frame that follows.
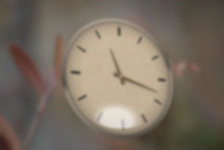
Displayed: 11h18
